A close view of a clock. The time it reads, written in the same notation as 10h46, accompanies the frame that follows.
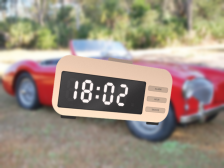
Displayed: 18h02
